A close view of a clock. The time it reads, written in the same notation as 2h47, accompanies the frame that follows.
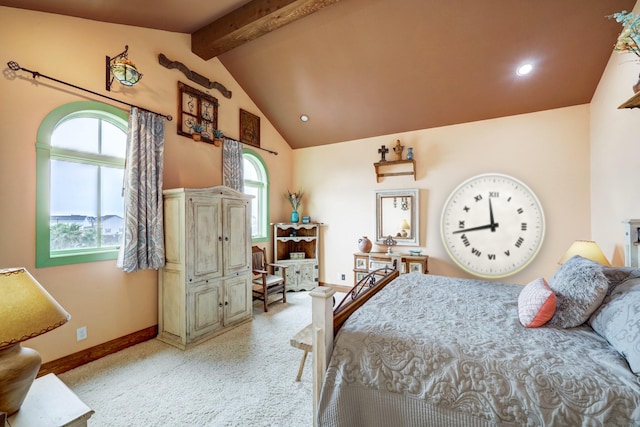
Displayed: 11h43
